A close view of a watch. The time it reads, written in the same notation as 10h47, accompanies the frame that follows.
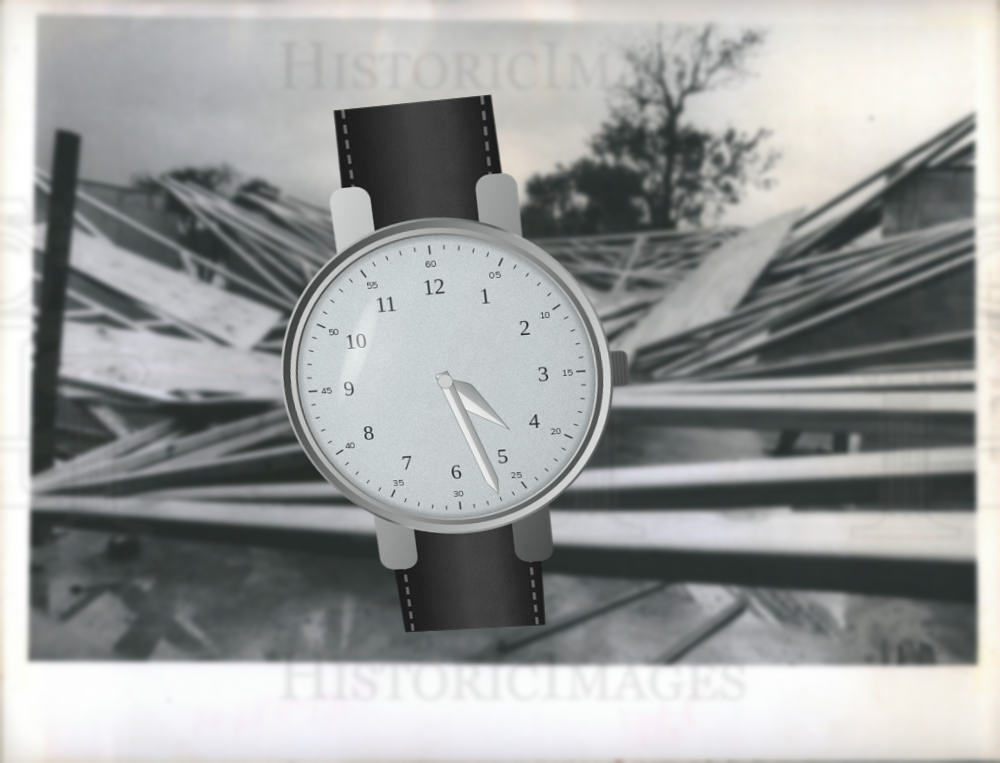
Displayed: 4h27
